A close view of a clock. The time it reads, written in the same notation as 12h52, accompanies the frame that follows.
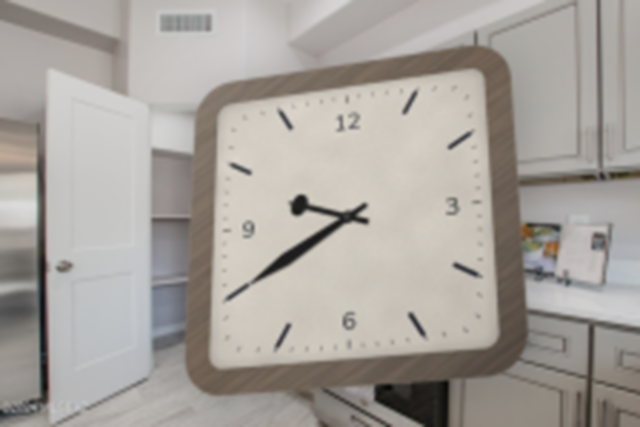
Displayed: 9h40
